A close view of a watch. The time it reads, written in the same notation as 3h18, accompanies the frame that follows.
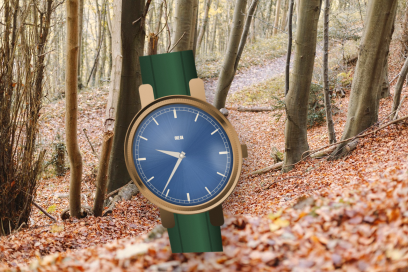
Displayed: 9h36
